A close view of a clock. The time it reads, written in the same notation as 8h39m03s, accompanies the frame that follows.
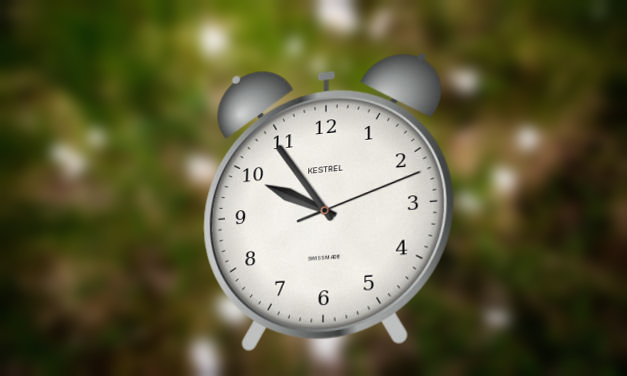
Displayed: 9h54m12s
